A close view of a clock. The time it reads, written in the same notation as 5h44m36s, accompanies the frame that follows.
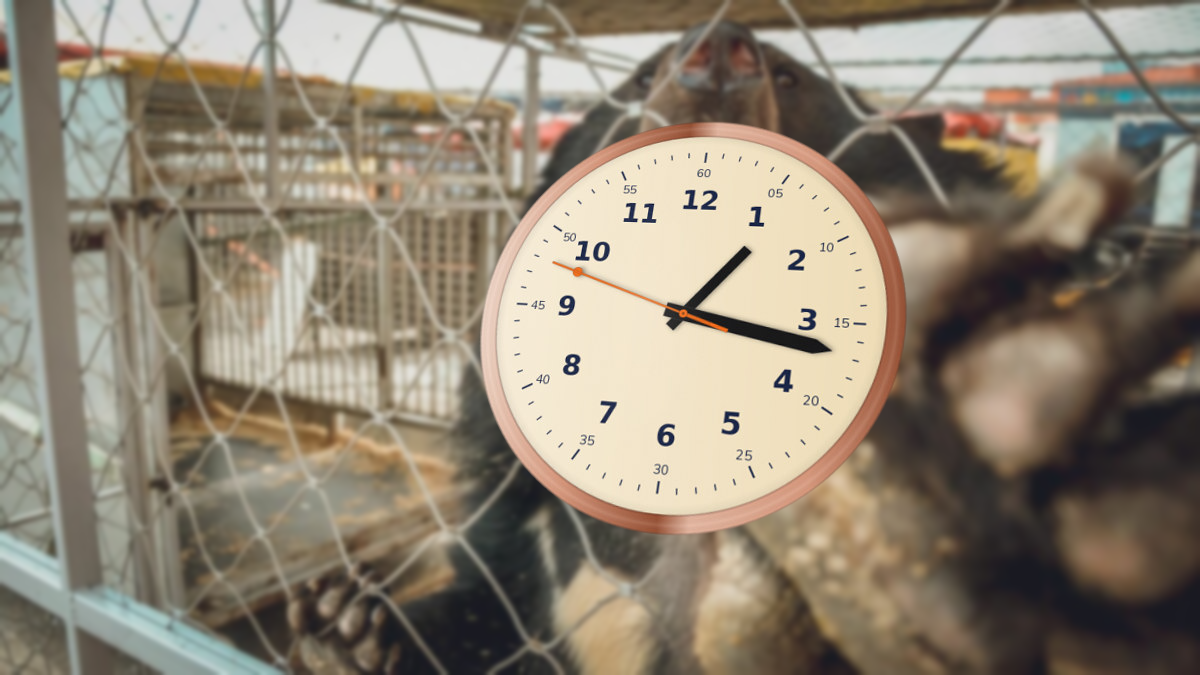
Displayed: 1h16m48s
